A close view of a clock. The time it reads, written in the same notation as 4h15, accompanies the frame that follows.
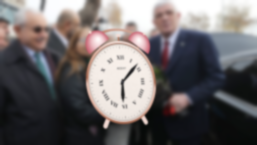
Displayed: 6h08
